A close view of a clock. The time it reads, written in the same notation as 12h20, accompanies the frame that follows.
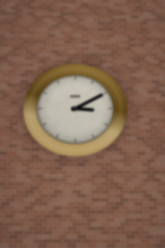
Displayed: 3h10
